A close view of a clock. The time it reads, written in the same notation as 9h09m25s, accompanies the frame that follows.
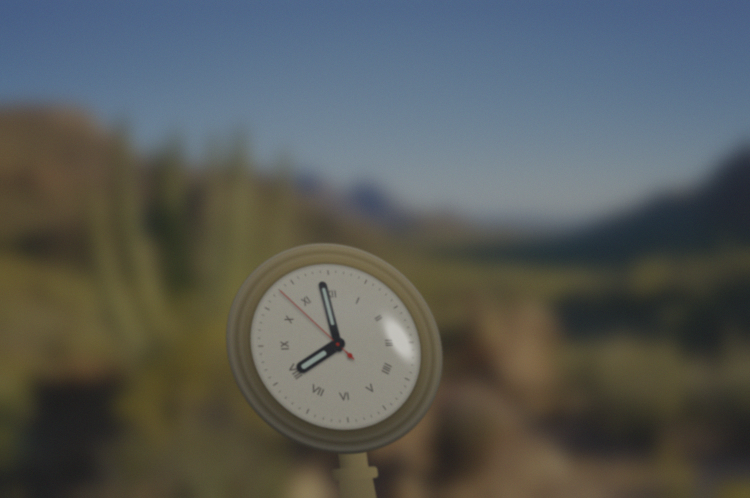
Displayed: 7h58m53s
